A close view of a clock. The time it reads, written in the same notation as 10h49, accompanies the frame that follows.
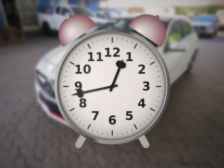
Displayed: 12h43
